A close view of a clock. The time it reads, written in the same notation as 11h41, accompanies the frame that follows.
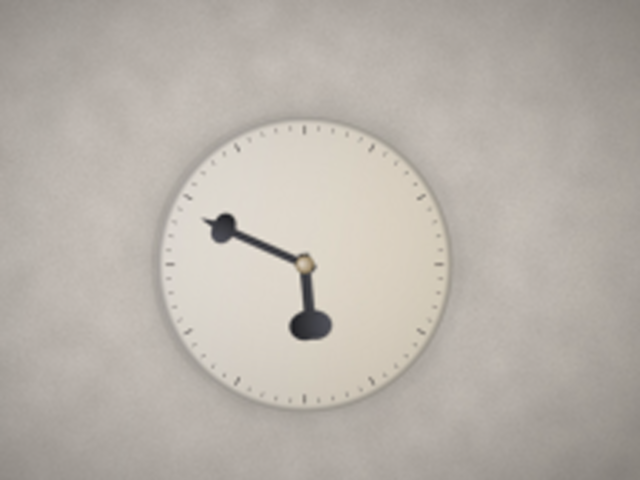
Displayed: 5h49
